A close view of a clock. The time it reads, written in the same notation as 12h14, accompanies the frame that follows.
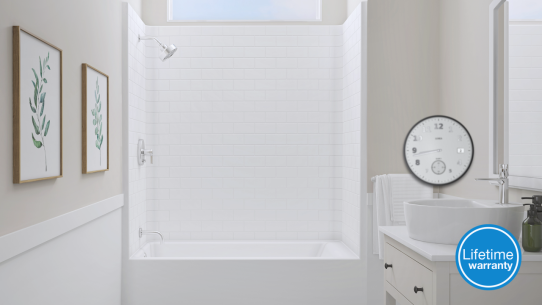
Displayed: 8h43
